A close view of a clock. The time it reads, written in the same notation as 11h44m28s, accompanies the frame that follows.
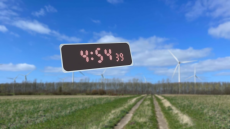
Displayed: 4h54m39s
